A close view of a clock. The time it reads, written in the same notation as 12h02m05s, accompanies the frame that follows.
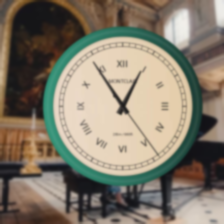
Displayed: 12h54m24s
